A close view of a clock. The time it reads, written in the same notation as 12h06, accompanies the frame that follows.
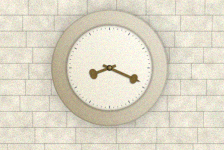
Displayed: 8h19
